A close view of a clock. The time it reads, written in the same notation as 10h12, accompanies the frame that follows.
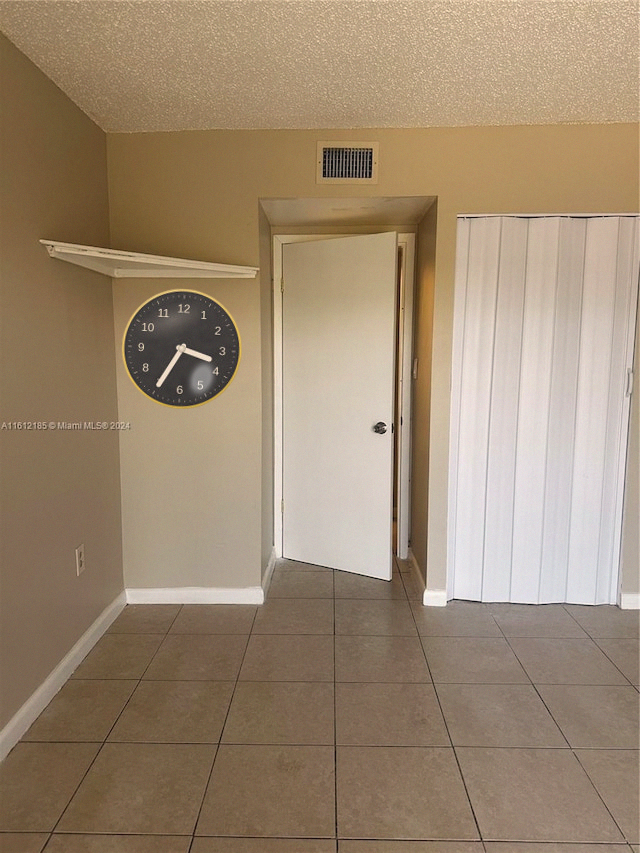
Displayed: 3h35
